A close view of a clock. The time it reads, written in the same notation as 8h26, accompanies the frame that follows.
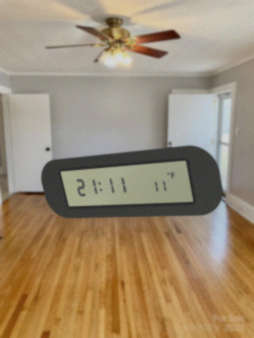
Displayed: 21h11
